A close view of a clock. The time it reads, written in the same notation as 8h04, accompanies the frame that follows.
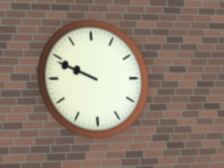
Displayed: 9h49
